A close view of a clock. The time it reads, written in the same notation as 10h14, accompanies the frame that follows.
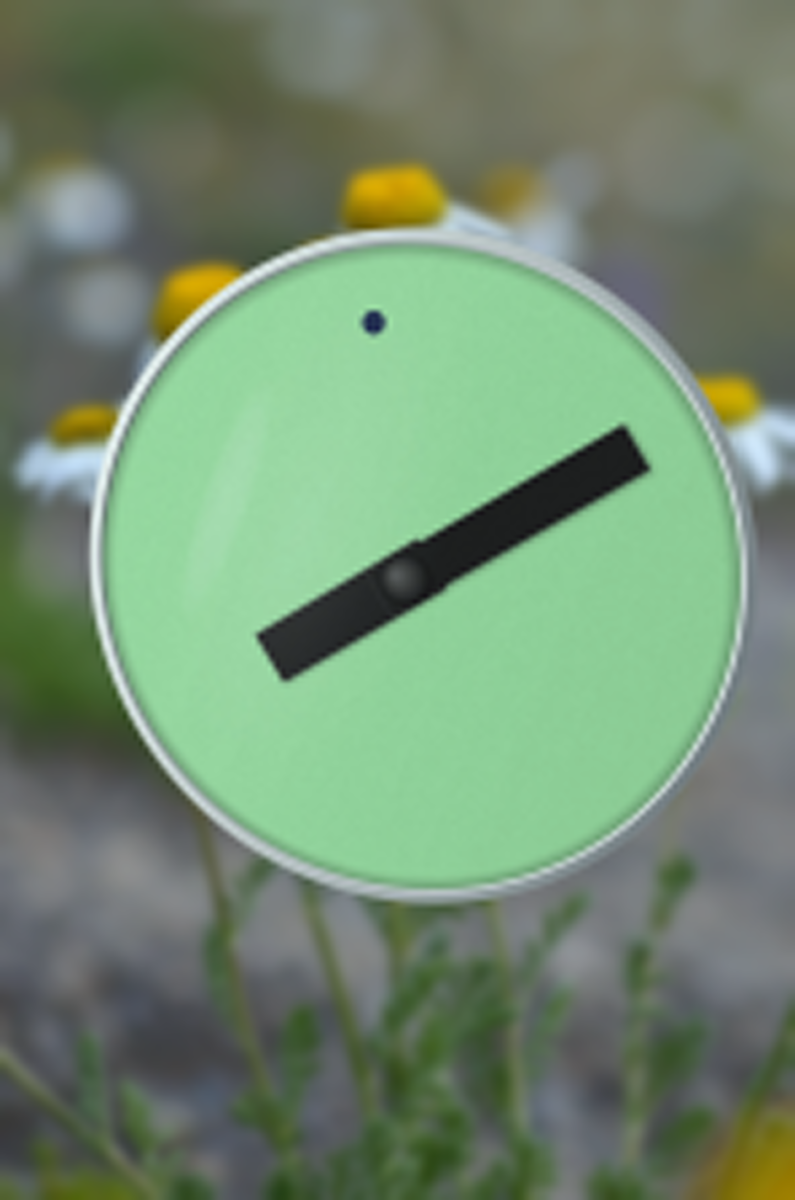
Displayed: 8h11
